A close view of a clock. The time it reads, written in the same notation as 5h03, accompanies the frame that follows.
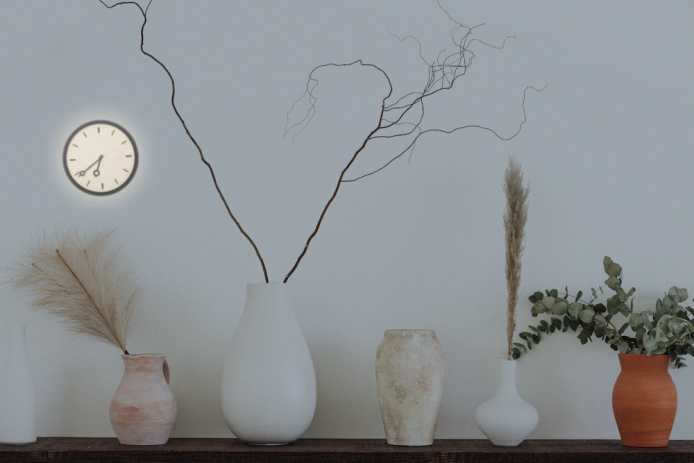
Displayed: 6h39
